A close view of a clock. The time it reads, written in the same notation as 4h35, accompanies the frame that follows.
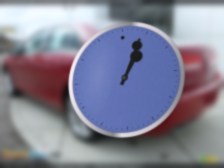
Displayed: 1h04
